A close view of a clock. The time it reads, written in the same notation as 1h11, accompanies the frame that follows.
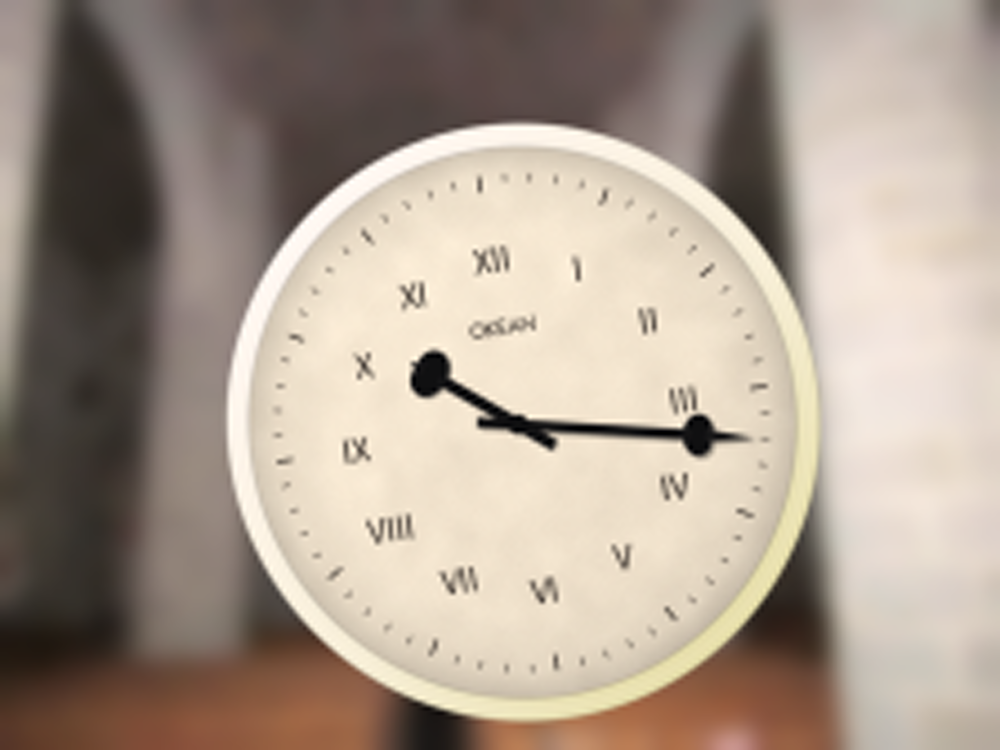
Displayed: 10h17
